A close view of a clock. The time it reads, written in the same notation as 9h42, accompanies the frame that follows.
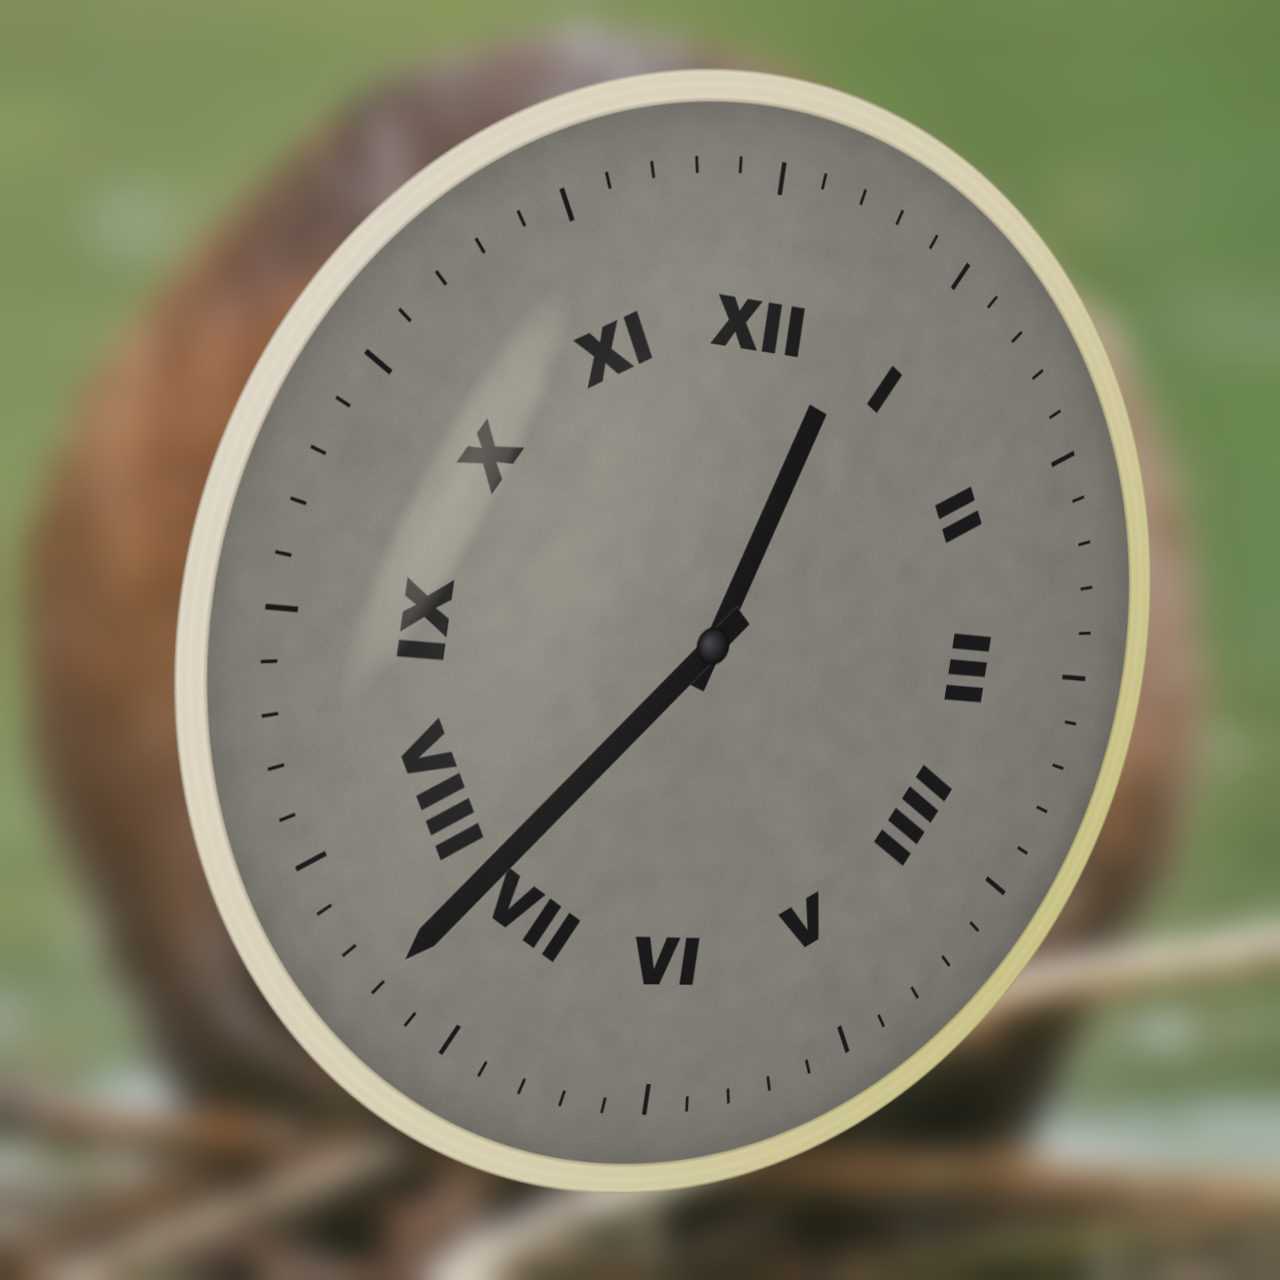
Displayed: 12h37
